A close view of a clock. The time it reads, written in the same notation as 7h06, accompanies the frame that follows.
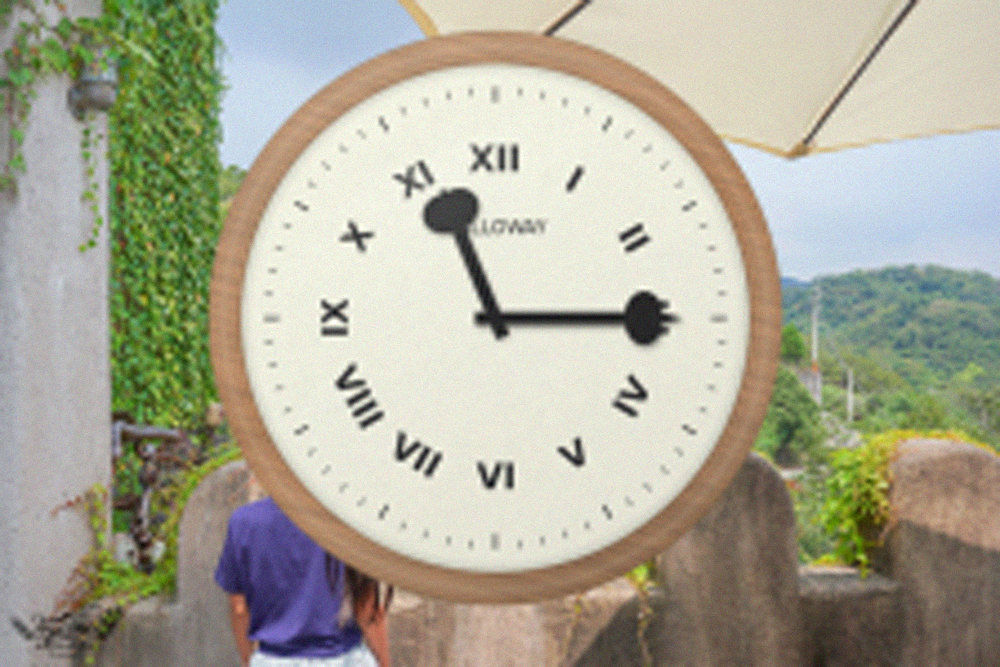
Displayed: 11h15
